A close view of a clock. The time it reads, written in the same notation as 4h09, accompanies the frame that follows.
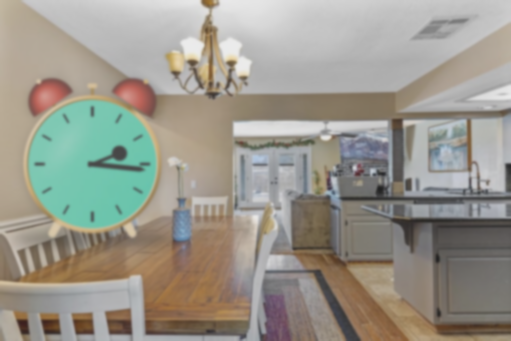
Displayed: 2h16
